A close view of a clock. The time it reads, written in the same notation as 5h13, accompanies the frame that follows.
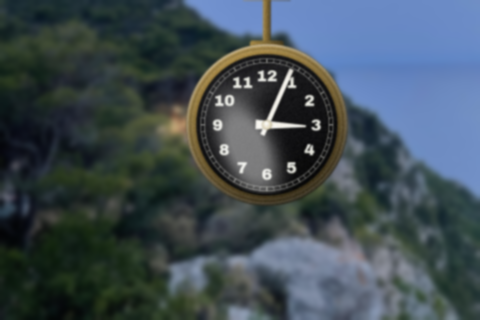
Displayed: 3h04
